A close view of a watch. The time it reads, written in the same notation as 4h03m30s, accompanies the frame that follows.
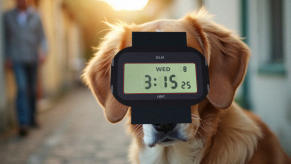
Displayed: 3h15m25s
